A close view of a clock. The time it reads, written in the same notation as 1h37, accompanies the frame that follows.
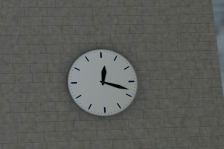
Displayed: 12h18
